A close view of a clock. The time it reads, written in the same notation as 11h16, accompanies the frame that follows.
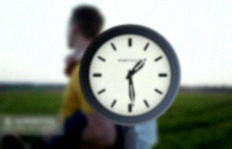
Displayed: 1h29
